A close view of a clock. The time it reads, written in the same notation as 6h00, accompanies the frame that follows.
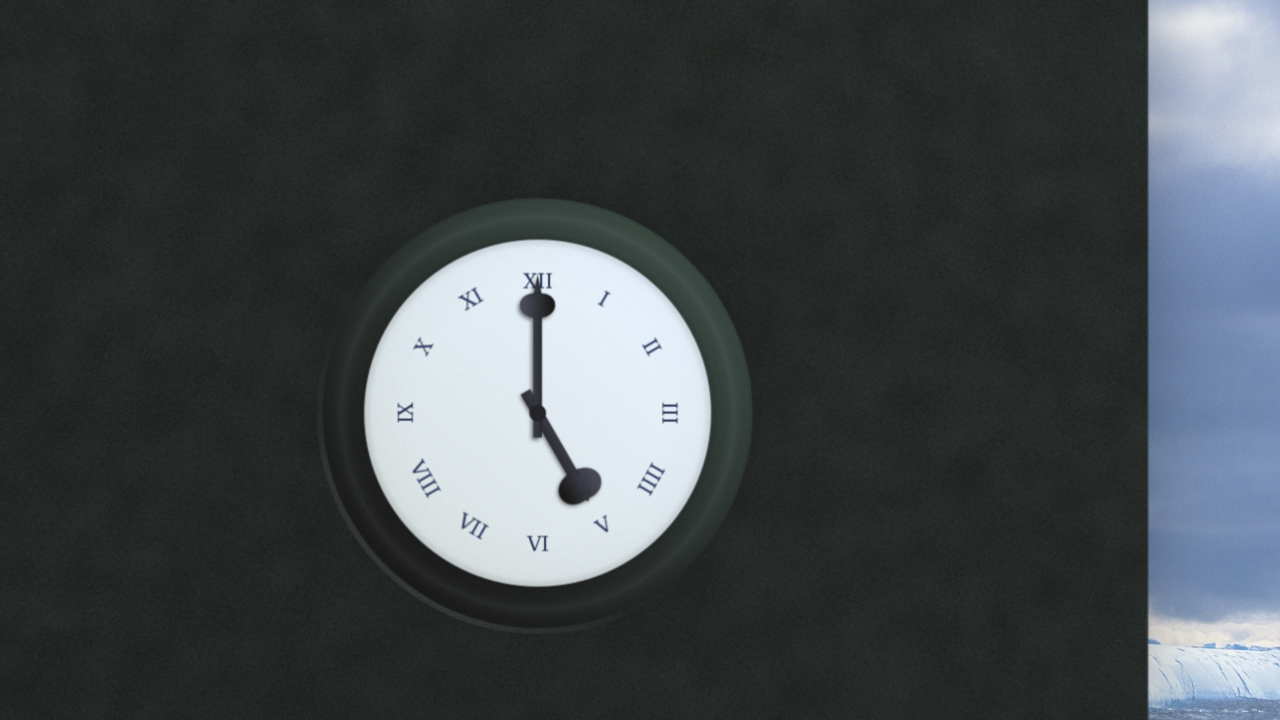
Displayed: 5h00
